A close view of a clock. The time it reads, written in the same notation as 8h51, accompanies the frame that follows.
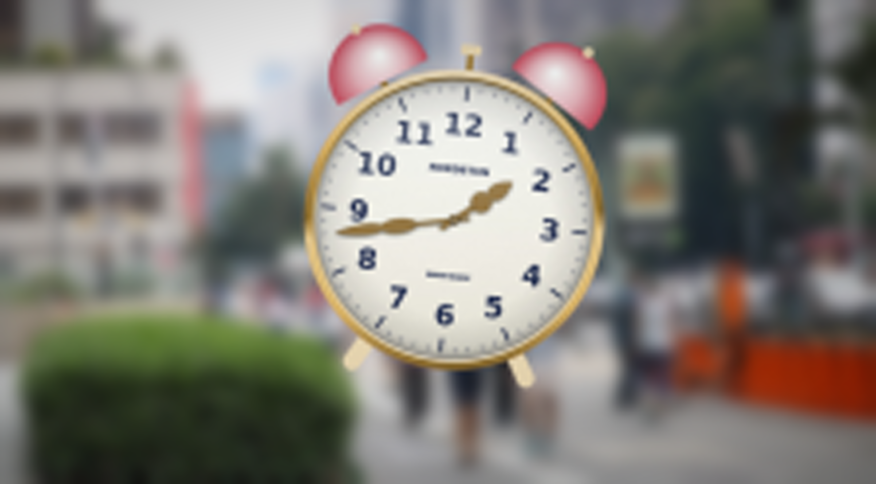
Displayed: 1h43
